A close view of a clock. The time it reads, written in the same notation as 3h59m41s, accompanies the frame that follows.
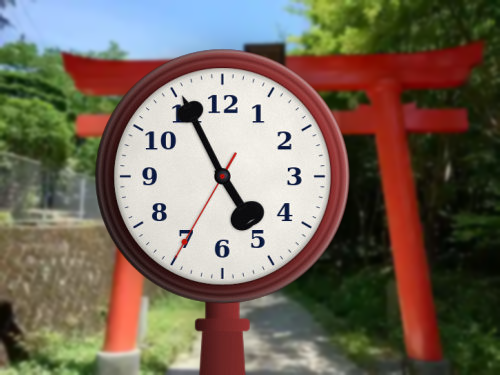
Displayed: 4h55m35s
